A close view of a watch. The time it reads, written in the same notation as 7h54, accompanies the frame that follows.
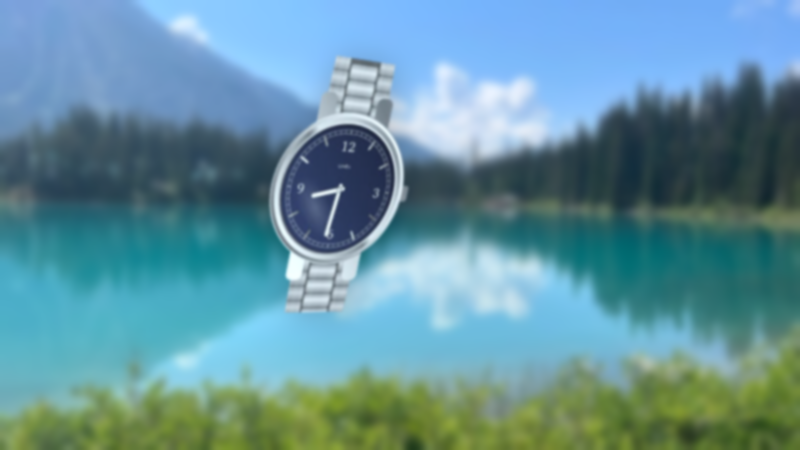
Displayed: 8h31
